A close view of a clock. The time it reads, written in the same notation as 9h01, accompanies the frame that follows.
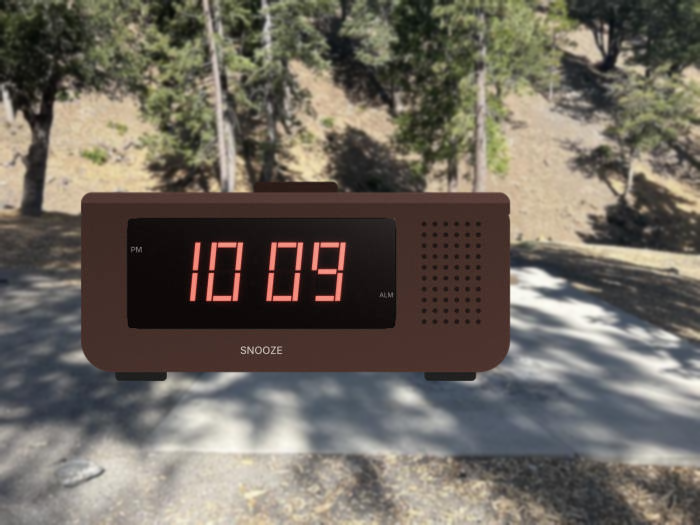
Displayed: 10h09
